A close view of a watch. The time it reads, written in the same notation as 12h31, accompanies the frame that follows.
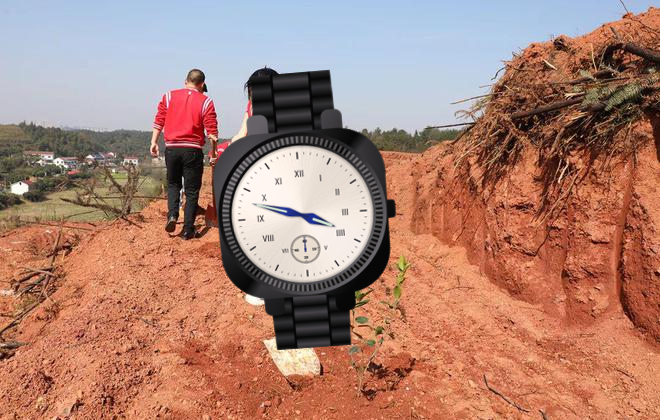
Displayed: 3h48
